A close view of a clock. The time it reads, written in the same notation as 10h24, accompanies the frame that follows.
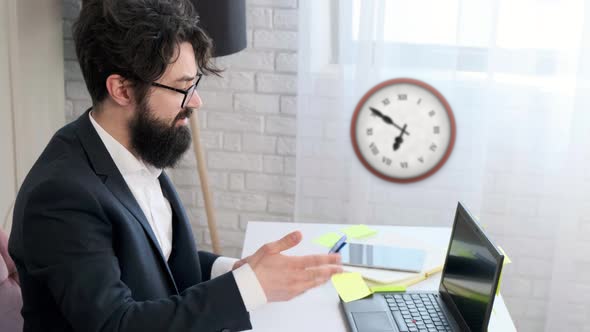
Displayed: 6h51
